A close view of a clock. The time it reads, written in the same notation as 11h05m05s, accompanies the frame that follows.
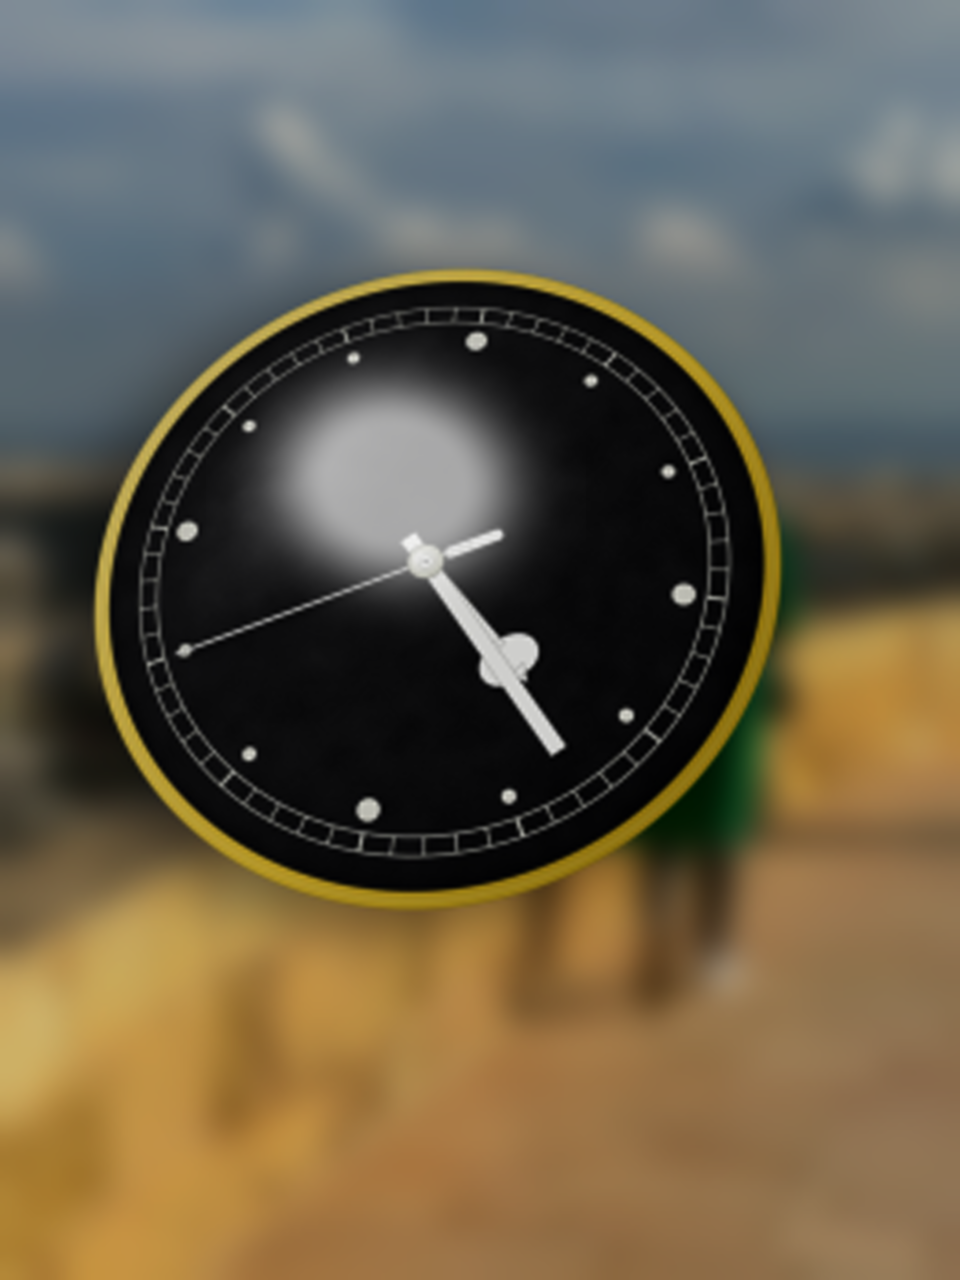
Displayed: 4h22m40s
